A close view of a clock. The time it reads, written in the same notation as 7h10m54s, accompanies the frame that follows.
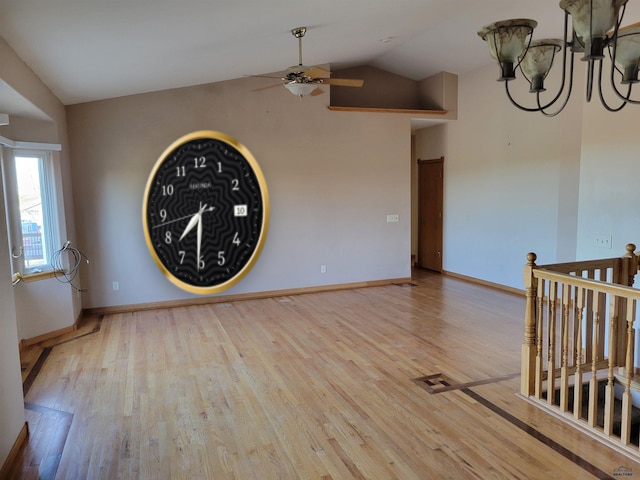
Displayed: 7h30m43s
